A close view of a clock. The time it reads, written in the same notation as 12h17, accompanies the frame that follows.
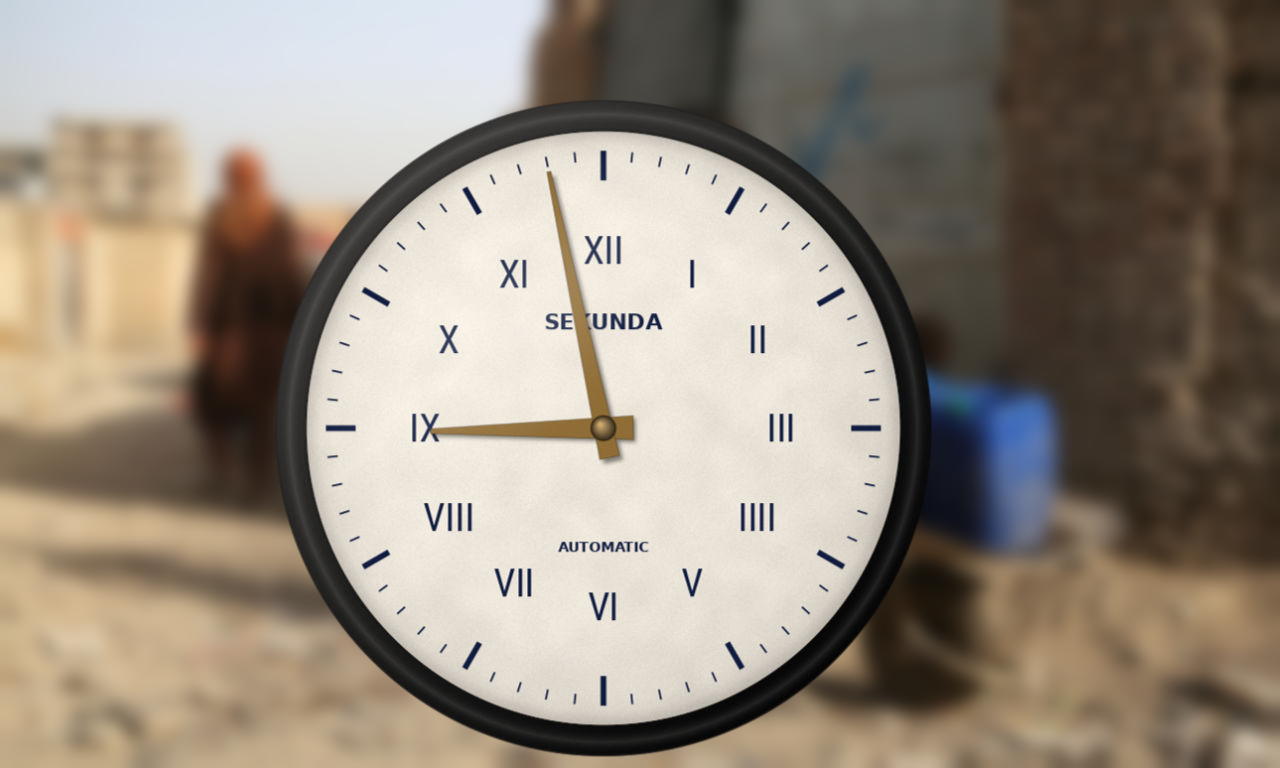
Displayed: 8h58
